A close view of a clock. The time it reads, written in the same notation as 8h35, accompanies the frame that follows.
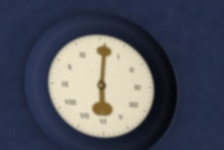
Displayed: 6h01
